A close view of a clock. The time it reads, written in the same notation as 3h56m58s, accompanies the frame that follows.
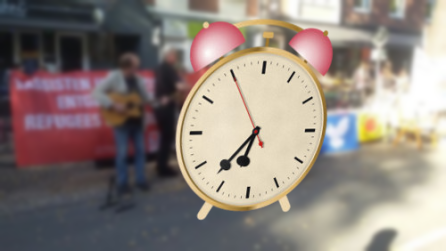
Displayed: 6h36m55s
